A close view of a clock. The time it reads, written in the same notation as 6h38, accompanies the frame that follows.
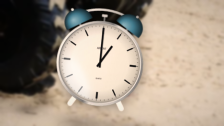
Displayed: 1h00
